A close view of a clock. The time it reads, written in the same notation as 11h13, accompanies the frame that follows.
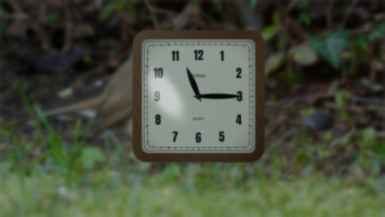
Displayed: 11h15
